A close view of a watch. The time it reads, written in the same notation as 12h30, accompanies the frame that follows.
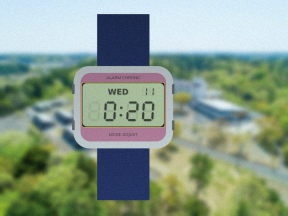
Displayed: 0h20
